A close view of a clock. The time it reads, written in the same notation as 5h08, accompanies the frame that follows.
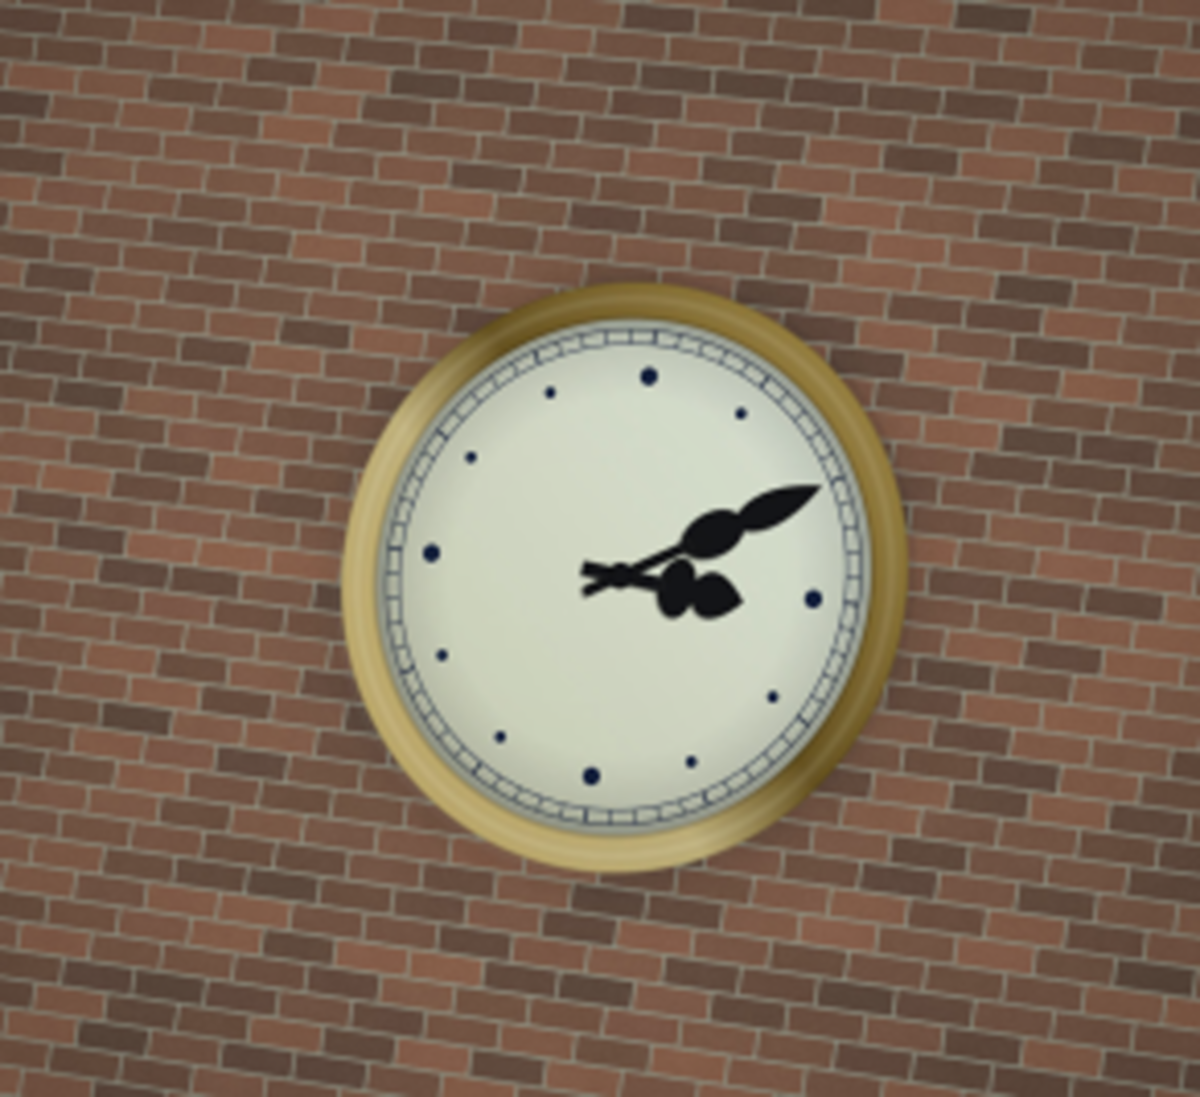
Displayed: 3h10
